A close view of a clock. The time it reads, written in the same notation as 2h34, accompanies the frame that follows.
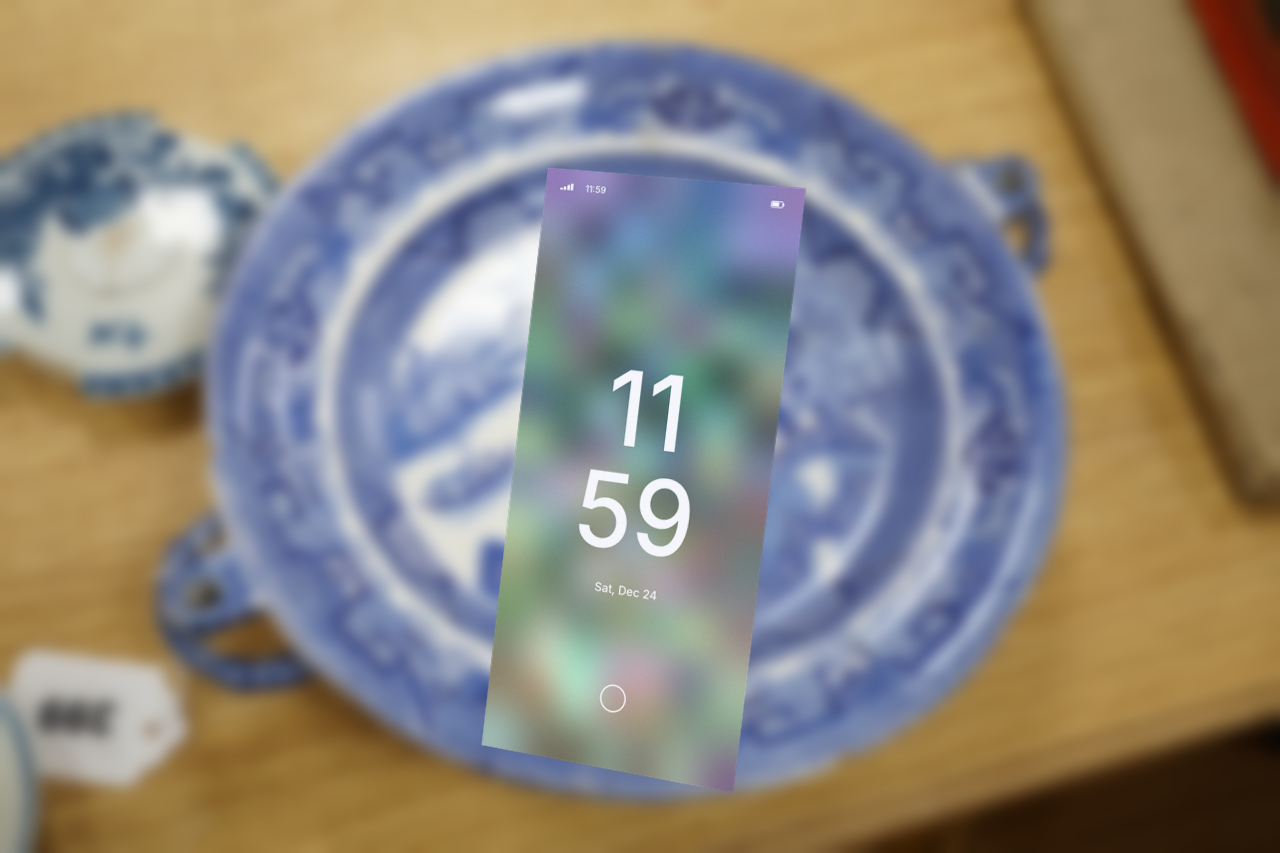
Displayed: 11h59
